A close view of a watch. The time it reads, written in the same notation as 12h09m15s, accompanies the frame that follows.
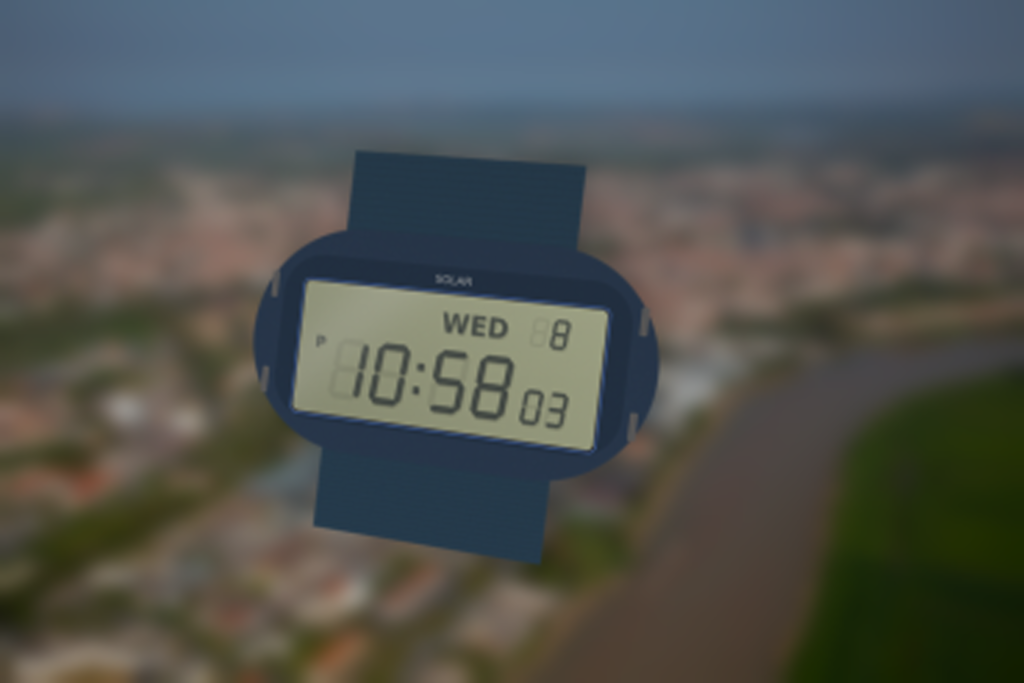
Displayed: 10h58m03s
